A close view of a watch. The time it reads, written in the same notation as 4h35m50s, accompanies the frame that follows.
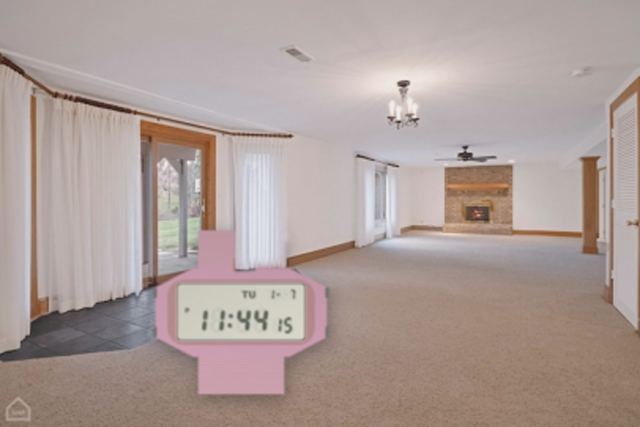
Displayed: 11h44m15s
